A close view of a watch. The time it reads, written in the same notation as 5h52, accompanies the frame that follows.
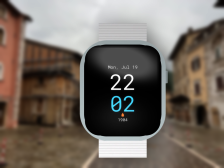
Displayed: 22h02
